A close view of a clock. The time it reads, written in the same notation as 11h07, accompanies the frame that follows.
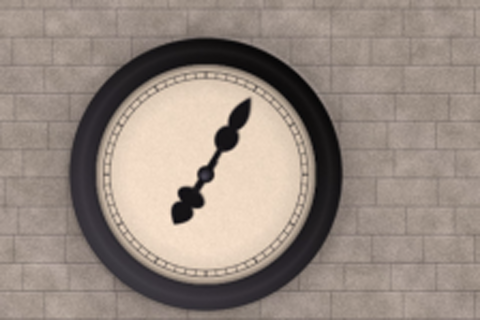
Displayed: 7h05
